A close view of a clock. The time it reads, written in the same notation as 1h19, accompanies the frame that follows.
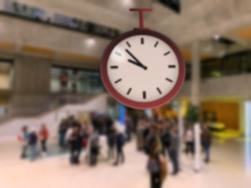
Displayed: 9h53
